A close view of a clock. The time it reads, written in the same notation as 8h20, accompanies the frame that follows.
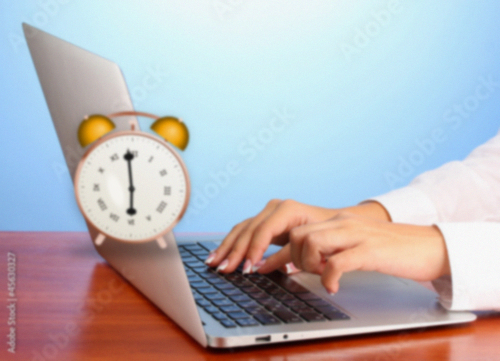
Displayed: 5h59
